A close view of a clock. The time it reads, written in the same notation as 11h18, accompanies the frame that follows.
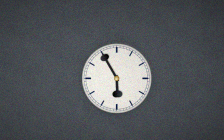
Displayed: 5h55
